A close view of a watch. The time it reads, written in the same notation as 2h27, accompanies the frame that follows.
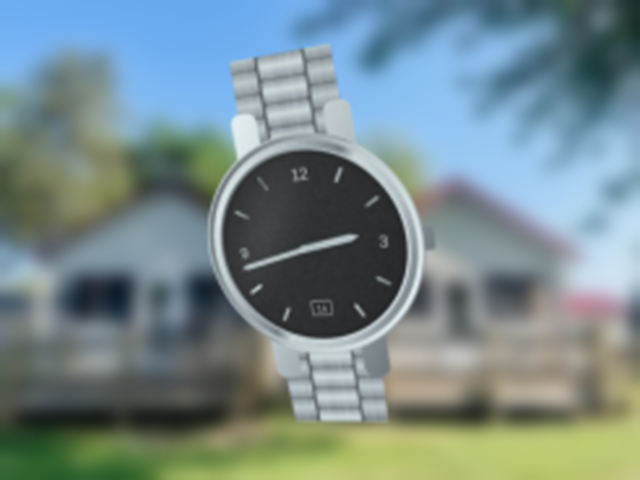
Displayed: 2h43
